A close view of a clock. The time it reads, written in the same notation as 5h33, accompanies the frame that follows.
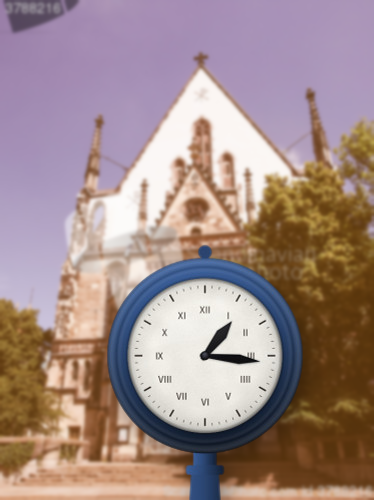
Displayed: 1h16
